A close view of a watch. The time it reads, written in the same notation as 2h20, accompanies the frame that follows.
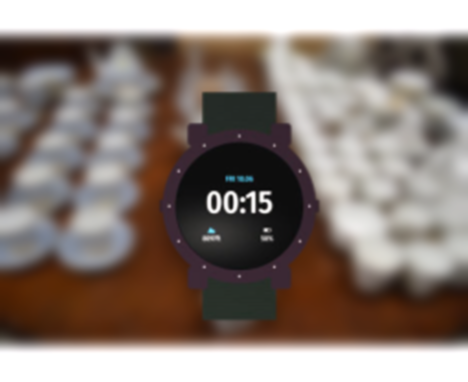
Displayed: 0h15
